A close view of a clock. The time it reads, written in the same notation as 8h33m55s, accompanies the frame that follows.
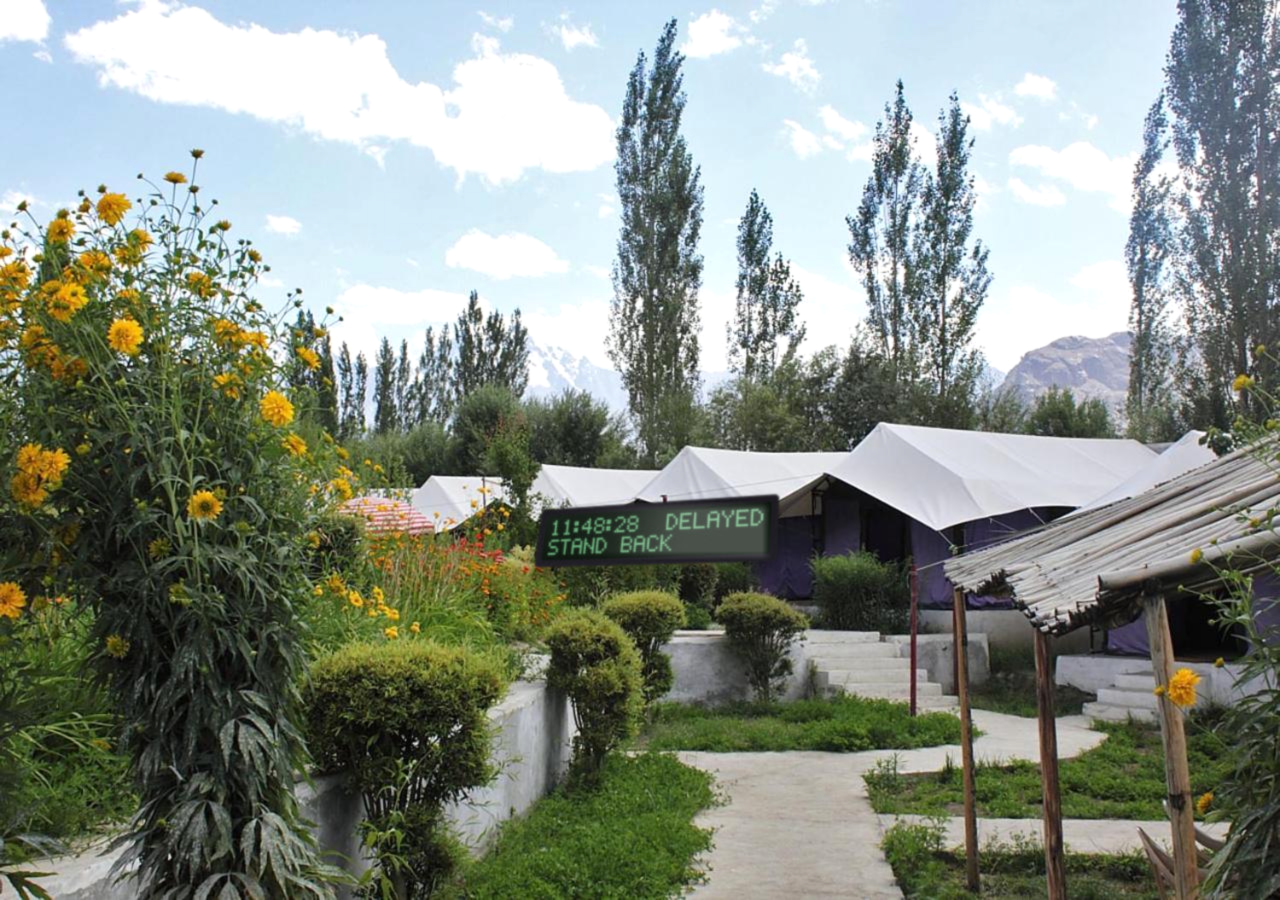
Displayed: 11h48m28s
